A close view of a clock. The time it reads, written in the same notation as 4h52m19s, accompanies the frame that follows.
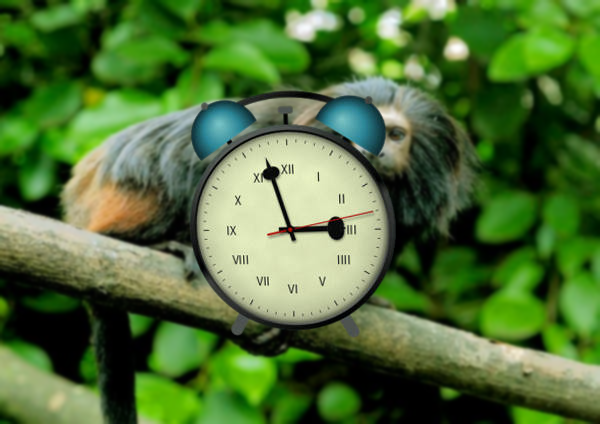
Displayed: 2h57m13s
